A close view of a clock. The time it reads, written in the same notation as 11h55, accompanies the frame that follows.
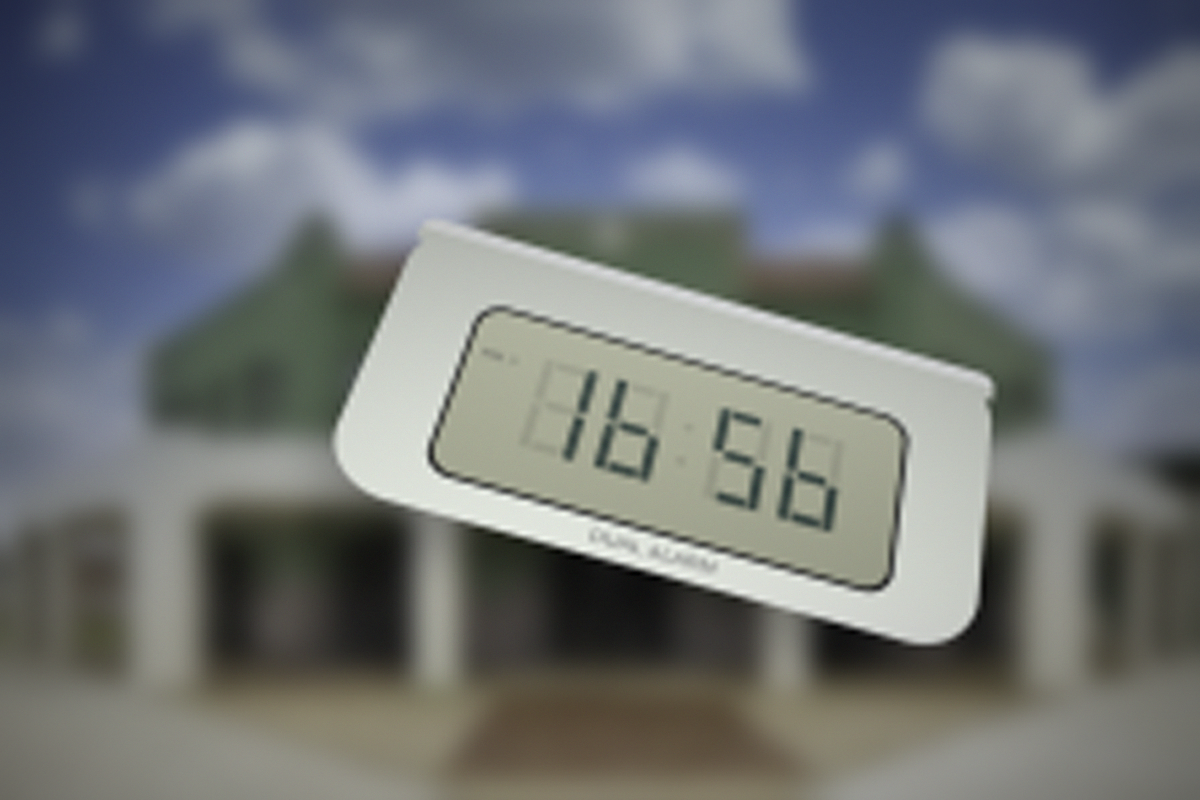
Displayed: 16h56
